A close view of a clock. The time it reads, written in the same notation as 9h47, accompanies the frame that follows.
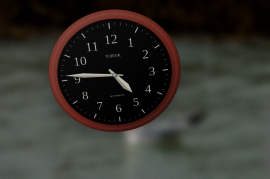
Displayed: 4h46
